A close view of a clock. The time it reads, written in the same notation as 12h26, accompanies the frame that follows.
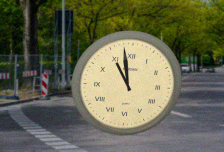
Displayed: 10h58
